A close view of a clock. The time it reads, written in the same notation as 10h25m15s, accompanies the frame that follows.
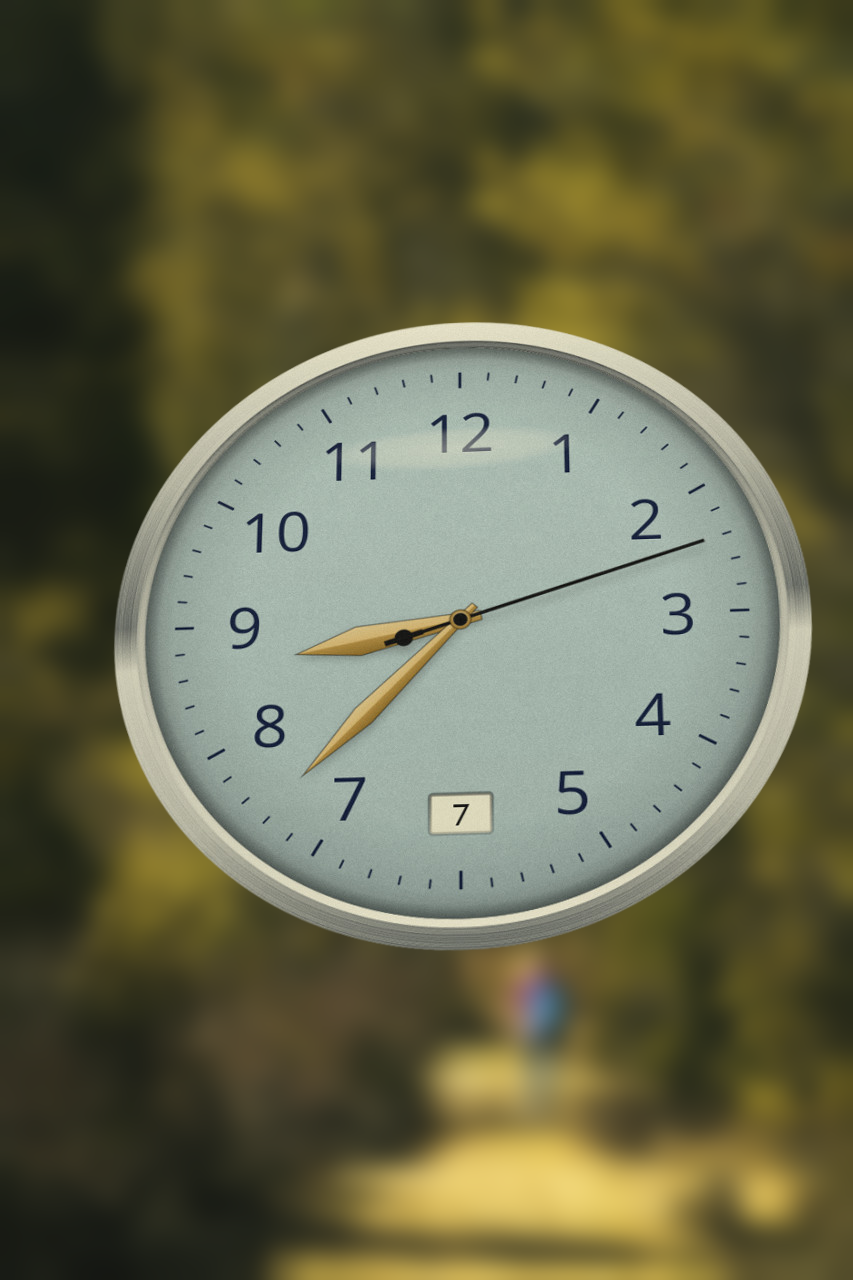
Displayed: 8h37m12s
